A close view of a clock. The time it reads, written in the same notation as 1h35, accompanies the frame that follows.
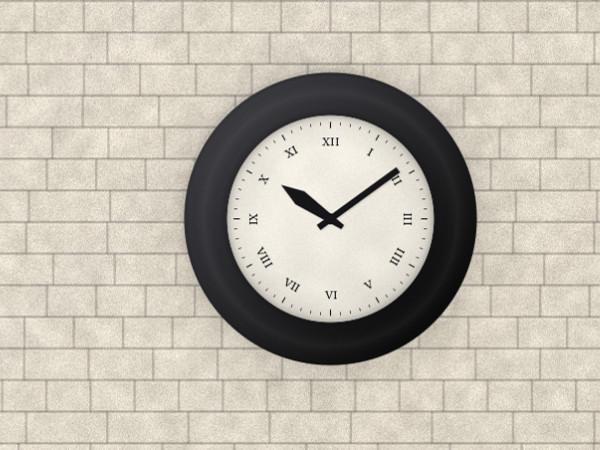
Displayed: 10h09
